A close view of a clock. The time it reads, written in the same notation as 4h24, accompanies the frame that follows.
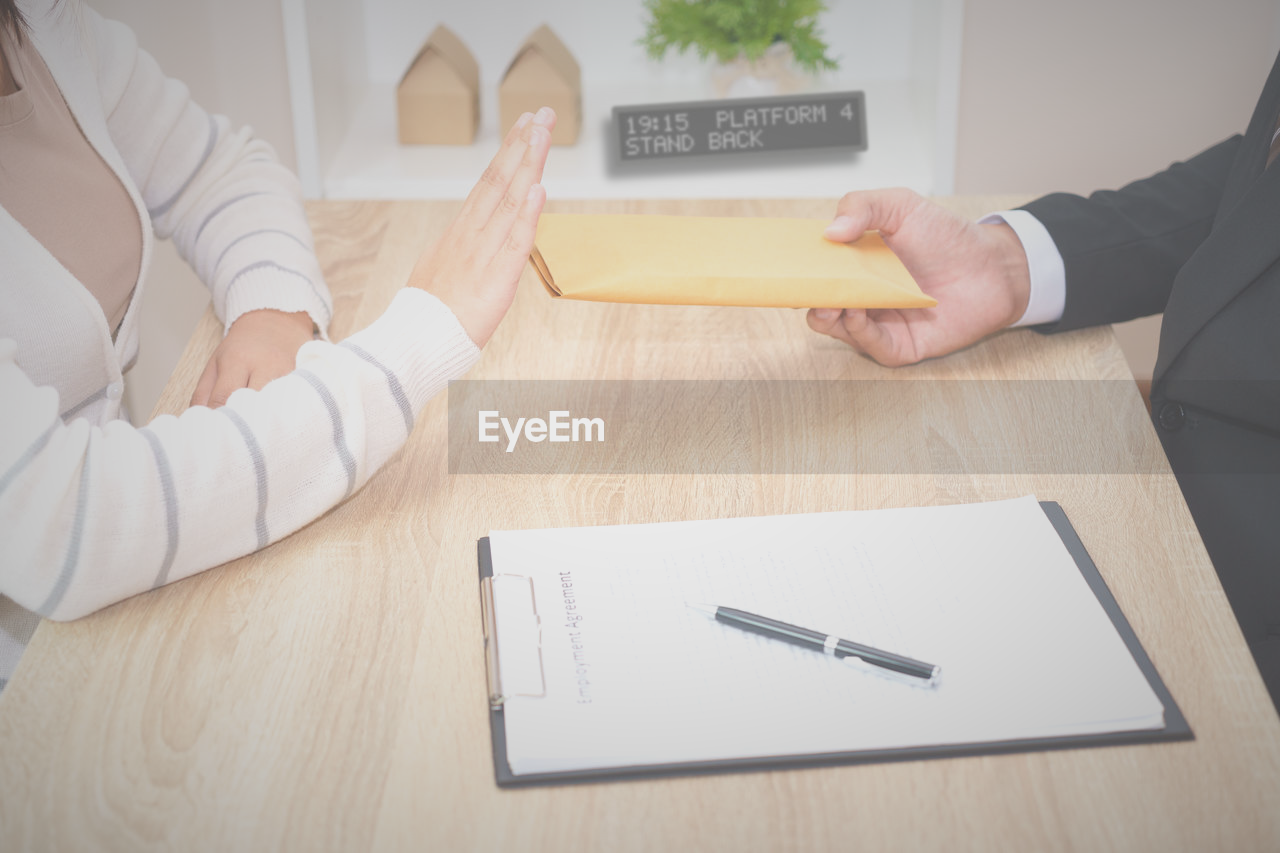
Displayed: 19h15
